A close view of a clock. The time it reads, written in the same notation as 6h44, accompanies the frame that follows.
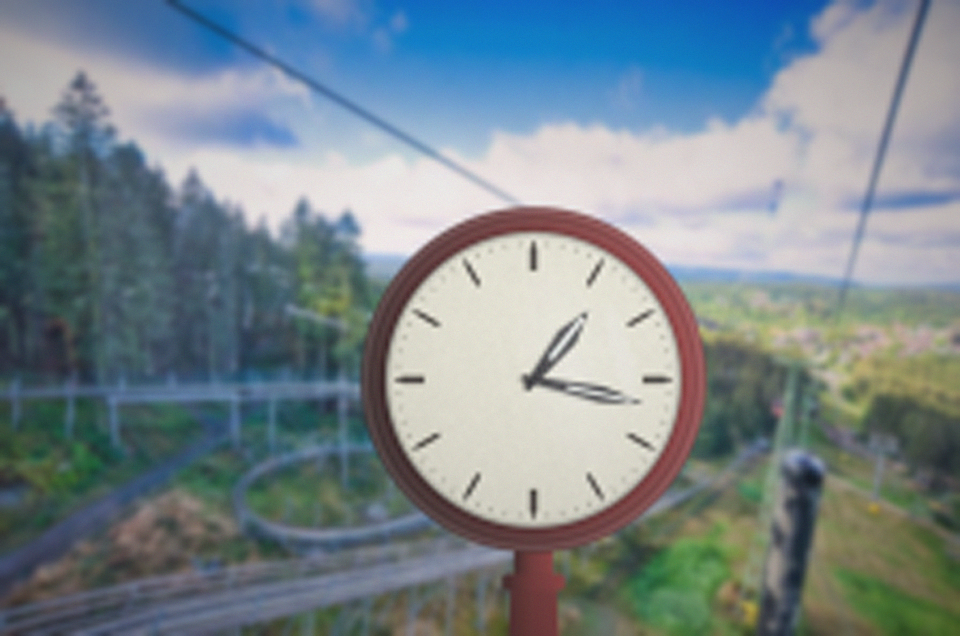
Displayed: 1h17
